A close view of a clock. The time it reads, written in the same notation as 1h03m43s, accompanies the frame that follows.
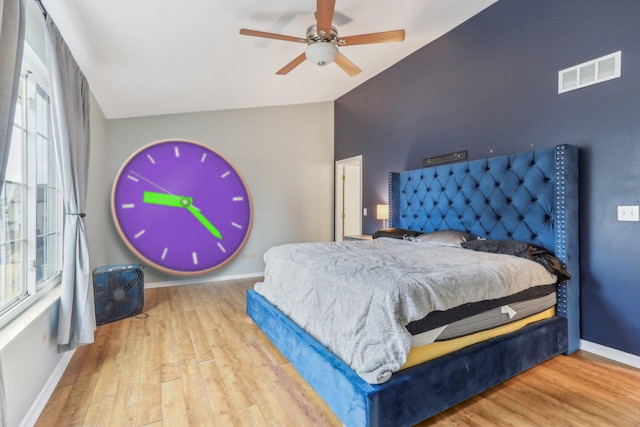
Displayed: 9h23m51s
